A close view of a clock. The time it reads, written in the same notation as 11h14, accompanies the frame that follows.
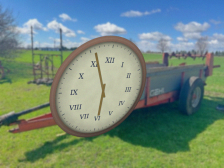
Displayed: 5h56
